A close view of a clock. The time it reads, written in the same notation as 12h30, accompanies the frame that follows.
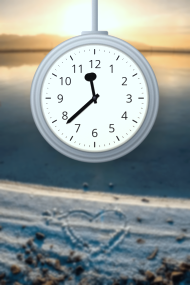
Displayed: 11h38
